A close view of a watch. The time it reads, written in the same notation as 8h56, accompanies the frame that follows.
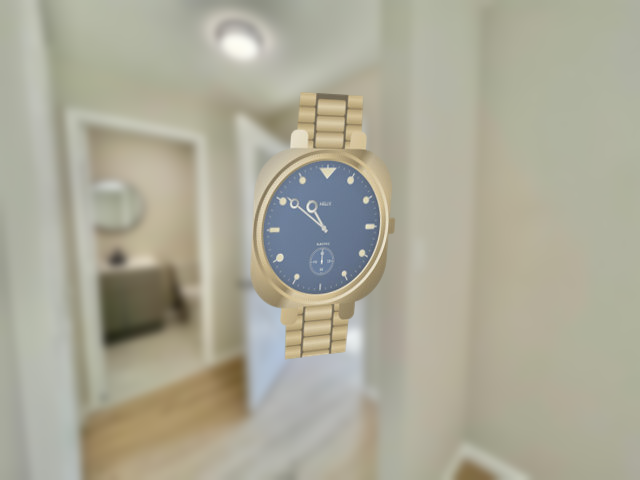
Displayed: 10h51
